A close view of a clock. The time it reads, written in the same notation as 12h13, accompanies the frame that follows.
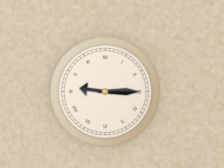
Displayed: 9h15
